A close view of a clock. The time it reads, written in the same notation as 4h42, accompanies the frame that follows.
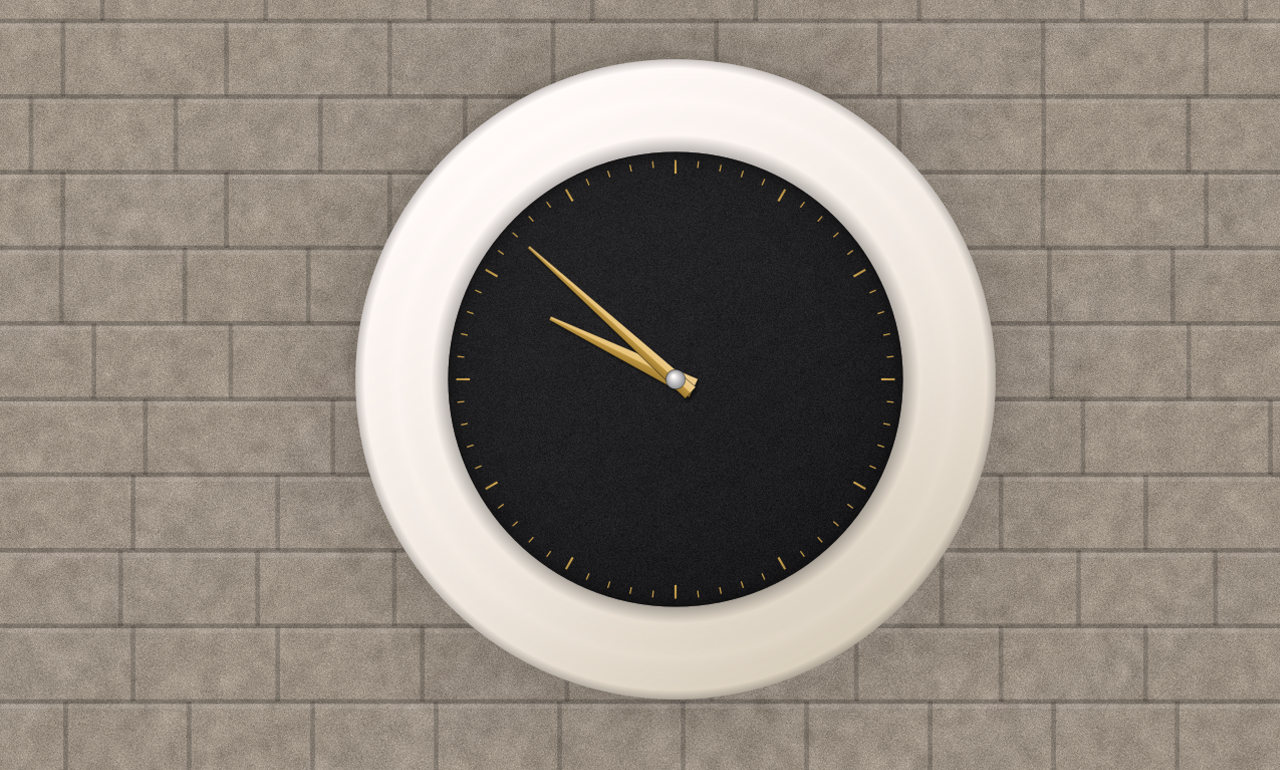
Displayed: 9h52
